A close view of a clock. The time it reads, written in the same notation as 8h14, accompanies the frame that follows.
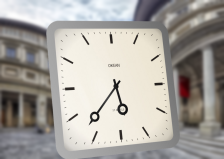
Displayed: 5h37
